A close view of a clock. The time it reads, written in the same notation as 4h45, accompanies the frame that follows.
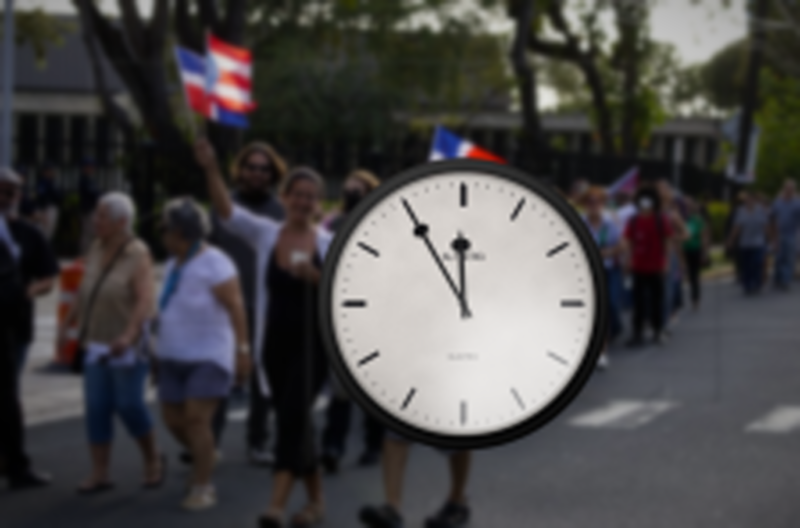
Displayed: 11h55
